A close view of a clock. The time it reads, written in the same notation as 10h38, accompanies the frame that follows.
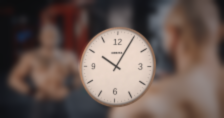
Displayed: 10h05
